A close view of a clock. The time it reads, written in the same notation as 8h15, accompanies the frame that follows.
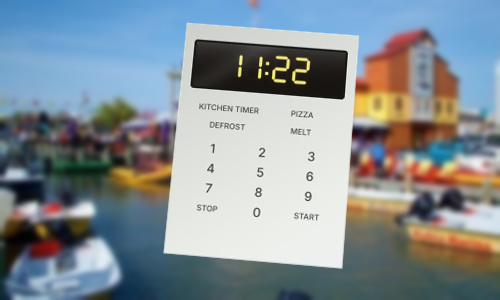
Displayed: 11h22
